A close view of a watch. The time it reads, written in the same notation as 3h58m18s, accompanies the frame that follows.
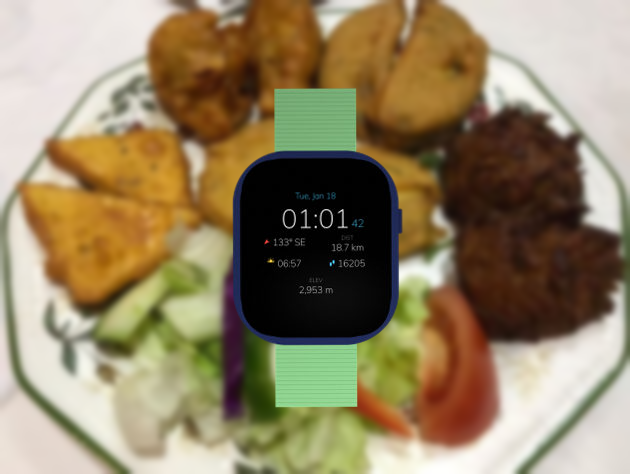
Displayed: 1h01m42s
